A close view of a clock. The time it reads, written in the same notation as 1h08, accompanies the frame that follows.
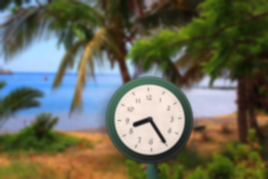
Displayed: 8h25
